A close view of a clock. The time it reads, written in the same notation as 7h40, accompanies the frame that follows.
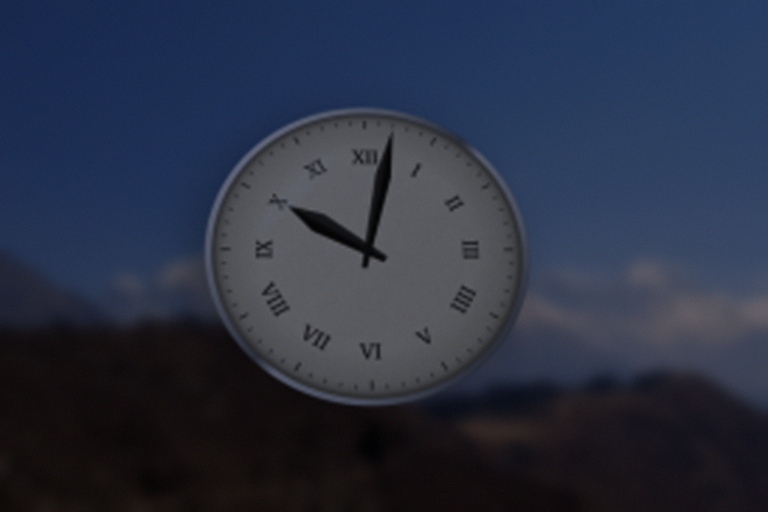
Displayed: 10h02
